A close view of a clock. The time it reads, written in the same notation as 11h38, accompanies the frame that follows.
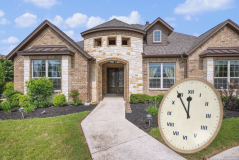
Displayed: 11h54
